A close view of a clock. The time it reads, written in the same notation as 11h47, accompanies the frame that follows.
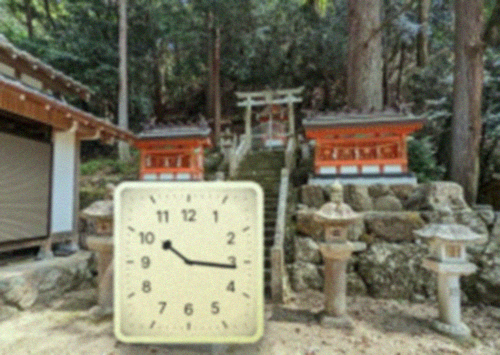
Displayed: 10h16
